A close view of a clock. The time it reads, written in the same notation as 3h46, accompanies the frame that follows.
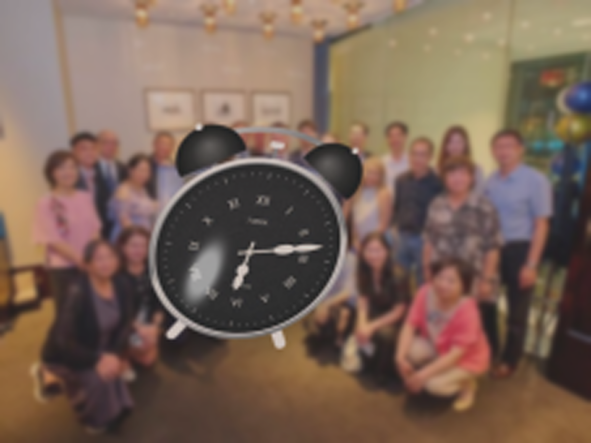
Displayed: 6h13
